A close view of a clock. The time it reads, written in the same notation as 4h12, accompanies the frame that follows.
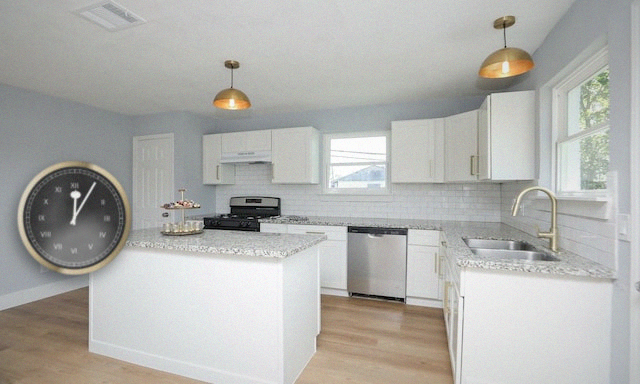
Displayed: 12h05
